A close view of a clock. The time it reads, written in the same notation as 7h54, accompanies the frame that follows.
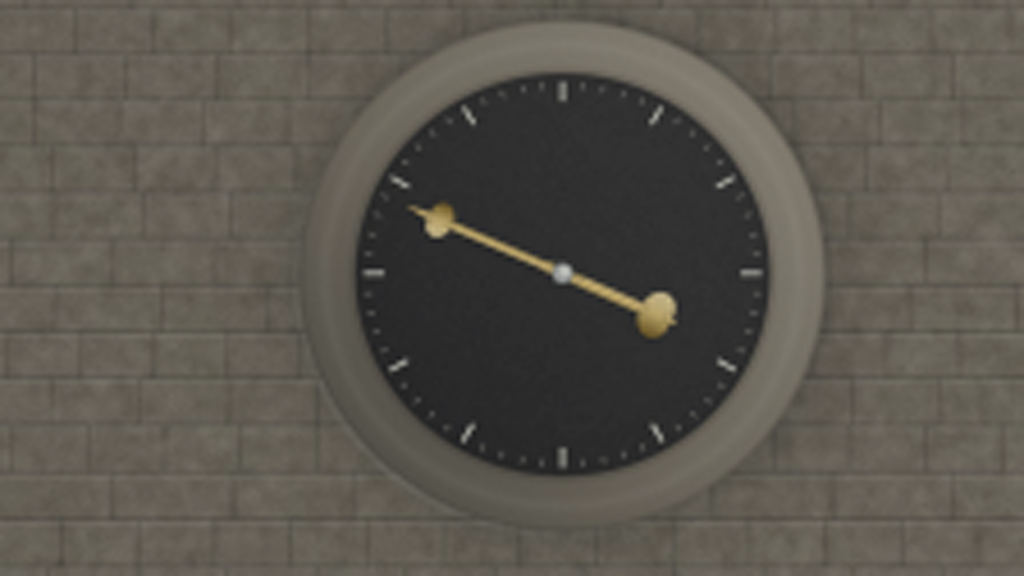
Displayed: 3h49
